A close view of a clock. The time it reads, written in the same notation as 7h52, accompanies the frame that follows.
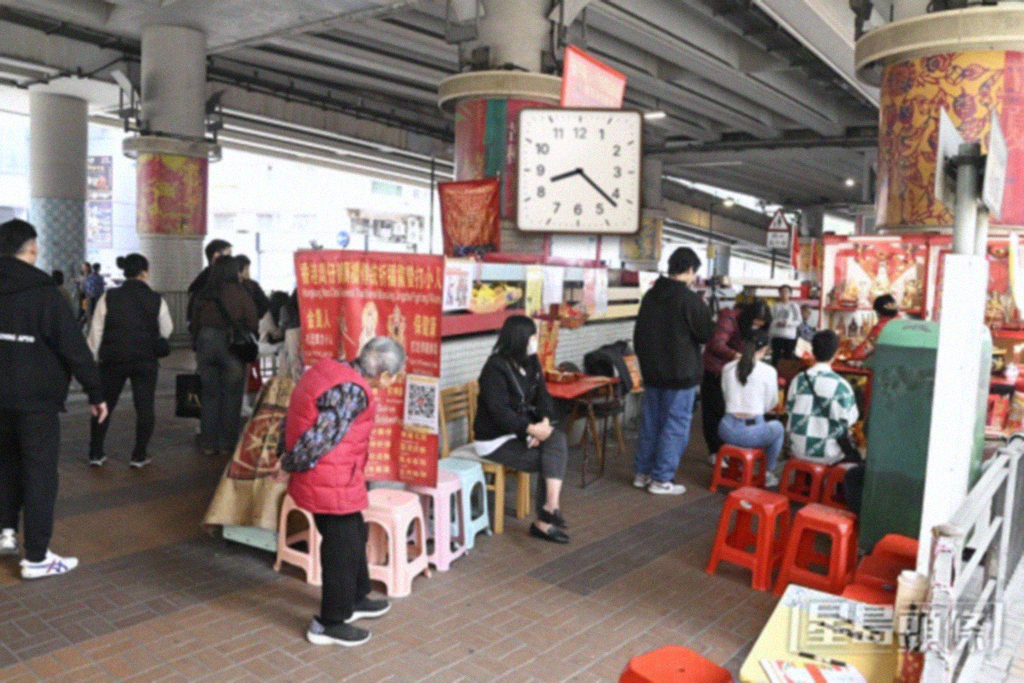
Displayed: 8h22
